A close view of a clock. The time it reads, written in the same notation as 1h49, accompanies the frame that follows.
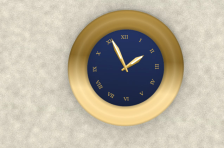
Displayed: 1h56
